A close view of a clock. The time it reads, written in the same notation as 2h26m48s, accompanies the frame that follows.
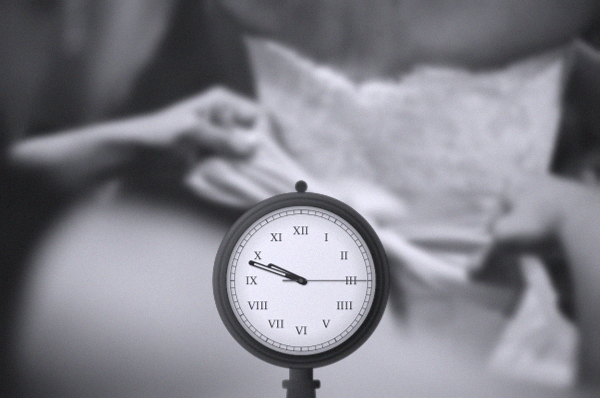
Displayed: 9h48m15s
